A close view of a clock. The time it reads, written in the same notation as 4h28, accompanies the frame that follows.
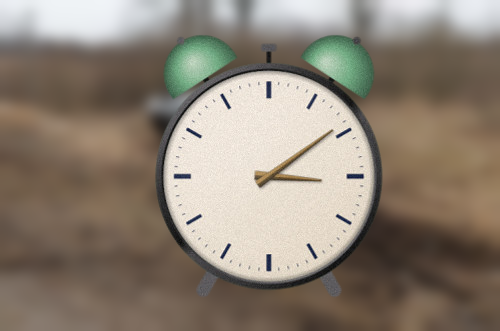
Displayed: 3h09
